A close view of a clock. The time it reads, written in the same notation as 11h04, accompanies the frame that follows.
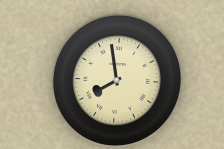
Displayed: 7h58
